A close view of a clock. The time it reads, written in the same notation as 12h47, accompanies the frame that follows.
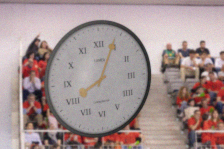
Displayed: 8h04
